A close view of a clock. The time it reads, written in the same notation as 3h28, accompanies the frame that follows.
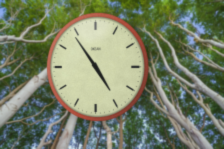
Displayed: 4h54
